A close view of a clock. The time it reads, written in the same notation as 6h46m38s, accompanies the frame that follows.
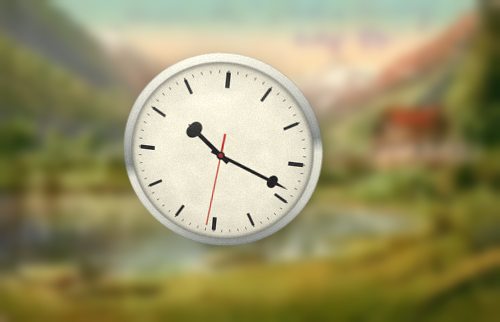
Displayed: 10h18m31s
